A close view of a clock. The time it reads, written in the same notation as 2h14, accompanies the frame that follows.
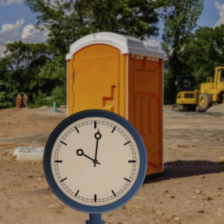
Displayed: 10h01
